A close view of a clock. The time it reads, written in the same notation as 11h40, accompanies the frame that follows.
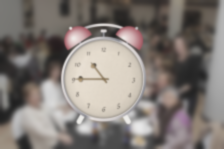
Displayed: 10h45
